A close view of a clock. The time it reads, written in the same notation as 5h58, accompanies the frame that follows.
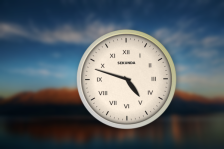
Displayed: 4h48
